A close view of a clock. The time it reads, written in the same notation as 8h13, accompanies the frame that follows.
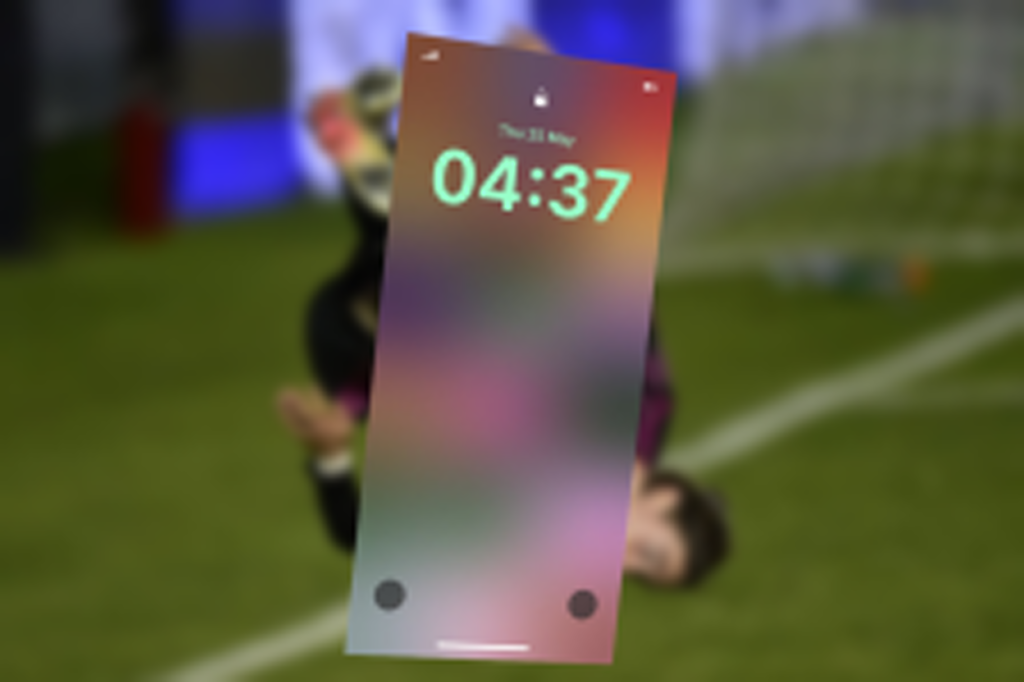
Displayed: 4h37
